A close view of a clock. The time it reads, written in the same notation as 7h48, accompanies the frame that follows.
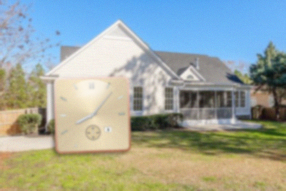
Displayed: 8h07
